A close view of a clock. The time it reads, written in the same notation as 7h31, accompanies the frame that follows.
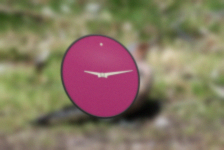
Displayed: 9h13
